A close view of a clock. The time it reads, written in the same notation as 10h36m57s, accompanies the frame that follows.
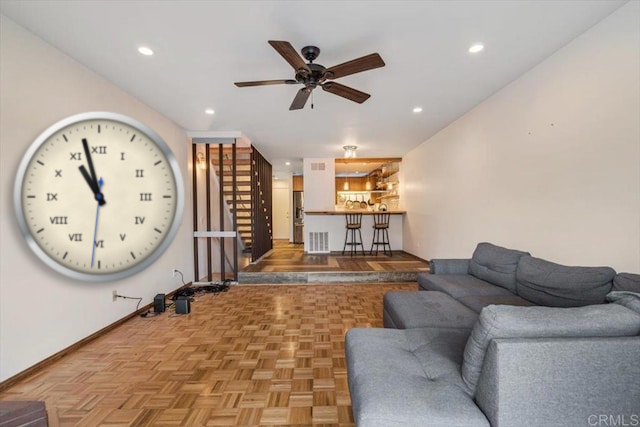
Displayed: 10h57m31s
